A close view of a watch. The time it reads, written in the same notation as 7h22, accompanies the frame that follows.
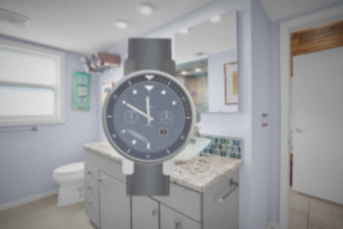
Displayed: 11h50
